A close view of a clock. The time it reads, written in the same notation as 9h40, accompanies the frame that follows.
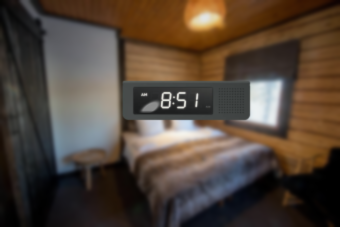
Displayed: 8h51
